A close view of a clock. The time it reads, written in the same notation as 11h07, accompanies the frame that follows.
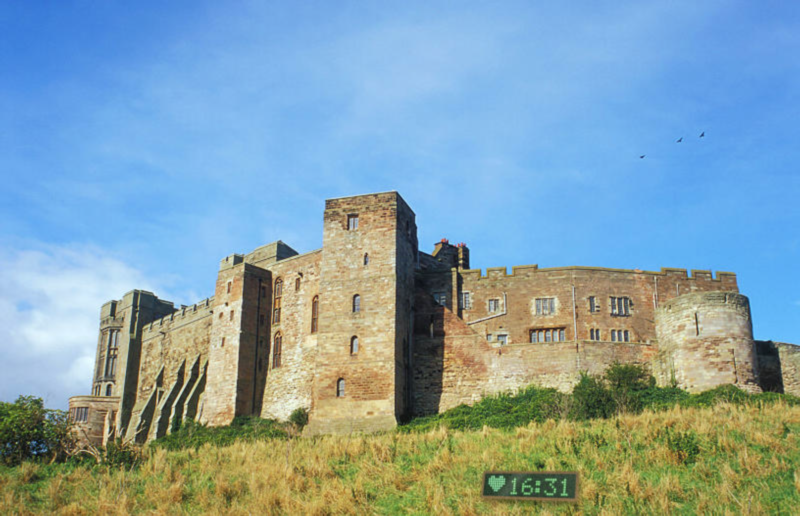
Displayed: 16h31
